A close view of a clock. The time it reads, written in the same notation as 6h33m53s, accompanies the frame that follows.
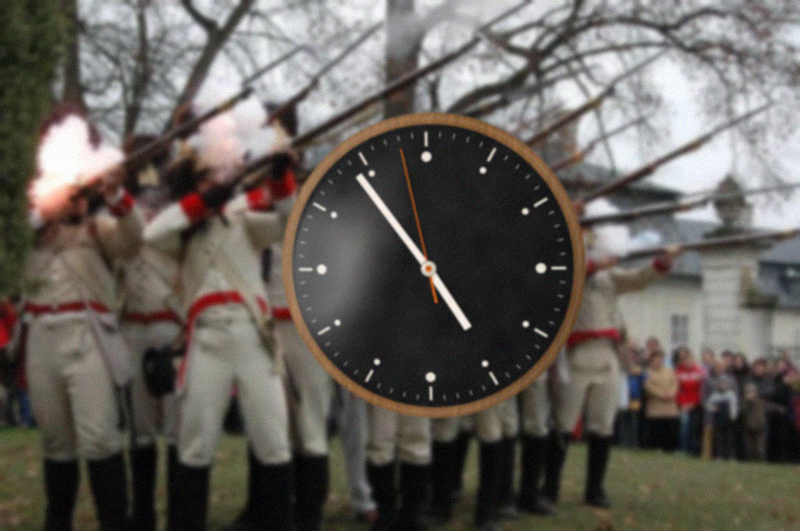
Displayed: 4h53m58s
